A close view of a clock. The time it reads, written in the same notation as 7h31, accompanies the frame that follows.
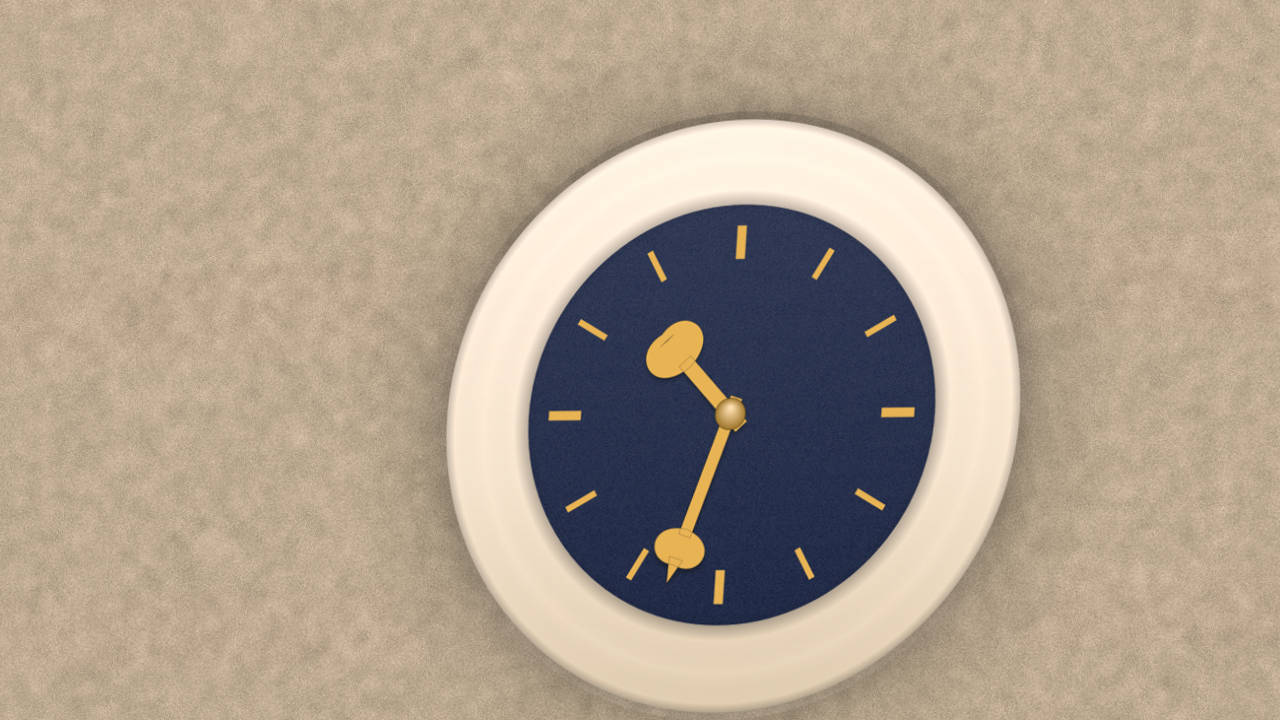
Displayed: 10h33
